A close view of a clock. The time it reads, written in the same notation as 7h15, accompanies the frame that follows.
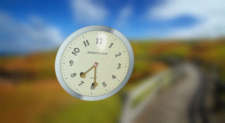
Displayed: 7h29
